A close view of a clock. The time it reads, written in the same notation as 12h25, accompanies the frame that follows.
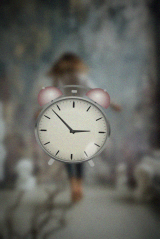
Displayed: 2h53
